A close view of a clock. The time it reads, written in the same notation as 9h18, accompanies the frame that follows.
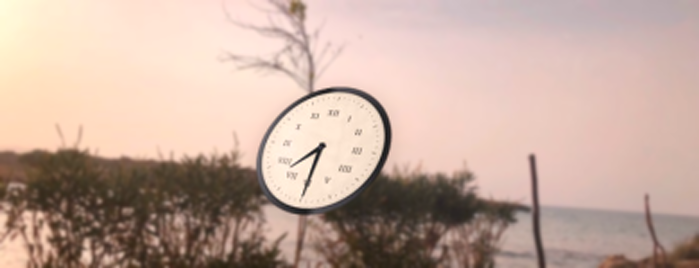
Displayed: 7h30
